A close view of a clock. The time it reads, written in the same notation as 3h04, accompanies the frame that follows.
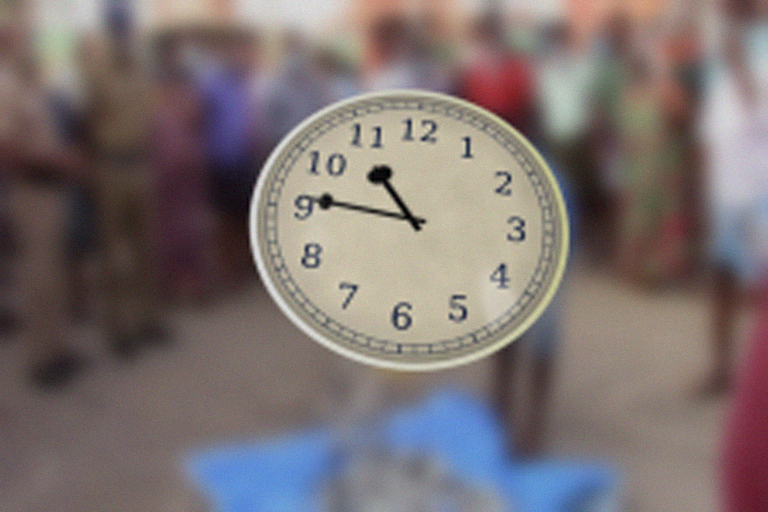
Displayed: 10h46
